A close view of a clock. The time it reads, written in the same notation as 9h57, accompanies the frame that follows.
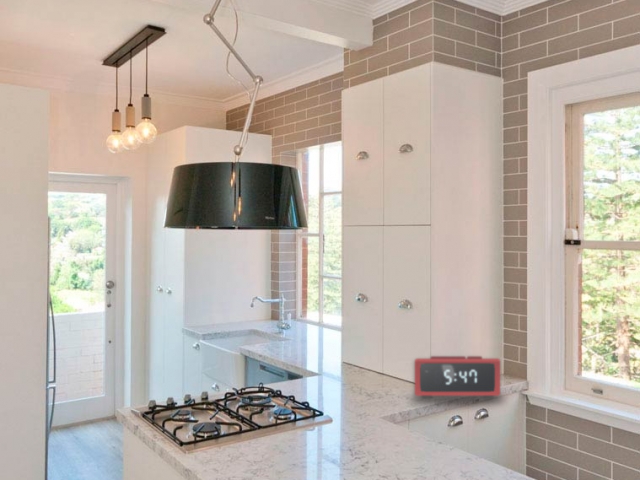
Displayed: 5h47
